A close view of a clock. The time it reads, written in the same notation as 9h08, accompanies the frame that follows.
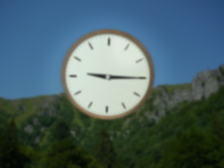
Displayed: 9h15
